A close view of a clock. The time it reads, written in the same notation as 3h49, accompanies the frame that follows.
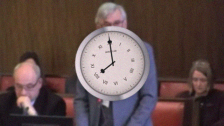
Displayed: 8h00
